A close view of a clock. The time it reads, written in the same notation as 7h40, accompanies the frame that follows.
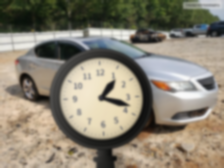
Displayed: 1h18
